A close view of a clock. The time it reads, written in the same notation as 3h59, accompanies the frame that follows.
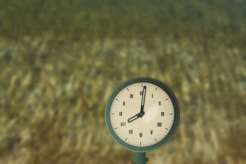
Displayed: 8h01
